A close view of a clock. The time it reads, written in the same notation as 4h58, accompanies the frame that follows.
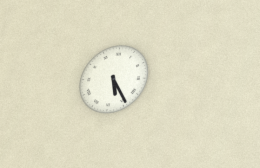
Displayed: 5h24
